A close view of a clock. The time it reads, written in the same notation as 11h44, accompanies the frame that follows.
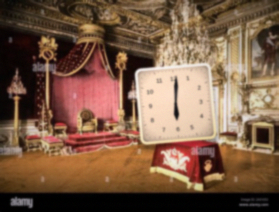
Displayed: 6h01
